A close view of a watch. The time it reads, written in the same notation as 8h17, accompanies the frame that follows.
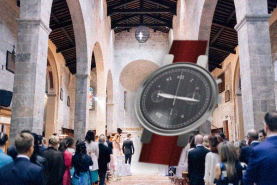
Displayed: 9h16
